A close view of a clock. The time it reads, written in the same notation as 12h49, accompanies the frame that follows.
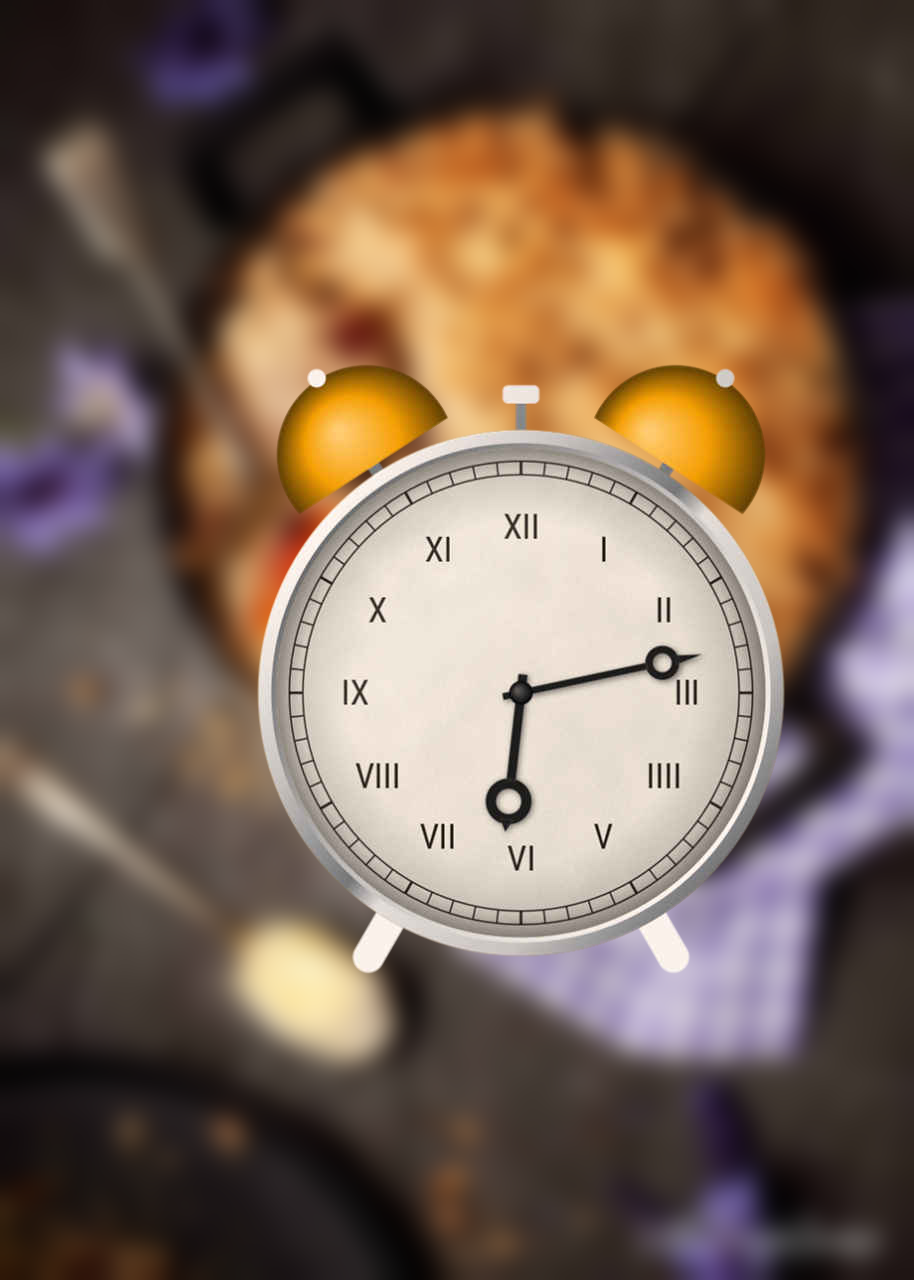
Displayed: 6h13
